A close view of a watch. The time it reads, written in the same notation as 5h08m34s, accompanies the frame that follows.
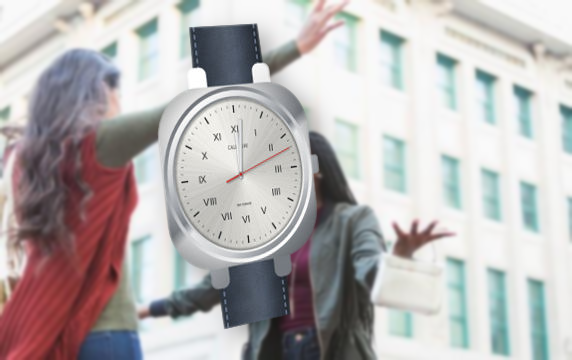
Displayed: 12h01m12s
